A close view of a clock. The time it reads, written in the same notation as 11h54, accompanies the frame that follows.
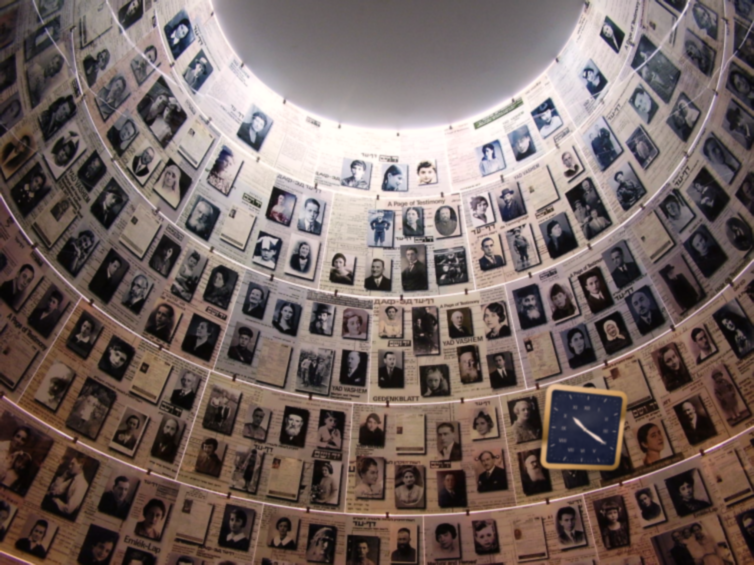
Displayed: 10h20
